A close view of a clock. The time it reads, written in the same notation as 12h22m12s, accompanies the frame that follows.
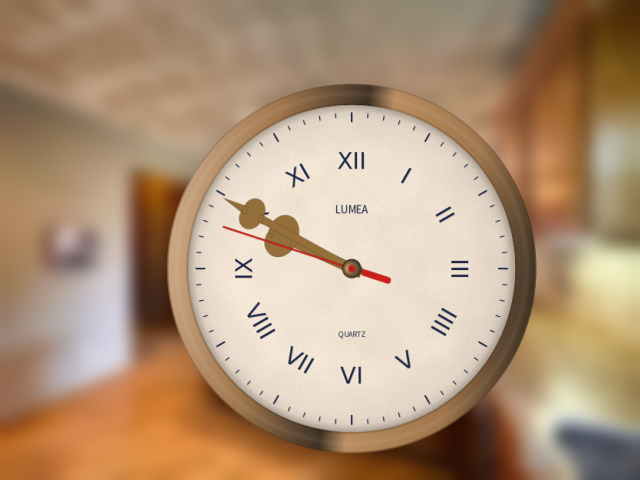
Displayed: 9h49m48s
